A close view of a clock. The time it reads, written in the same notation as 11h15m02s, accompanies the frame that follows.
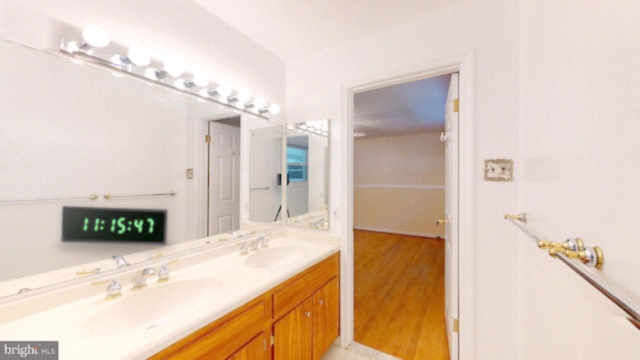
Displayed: 11h15m47s
